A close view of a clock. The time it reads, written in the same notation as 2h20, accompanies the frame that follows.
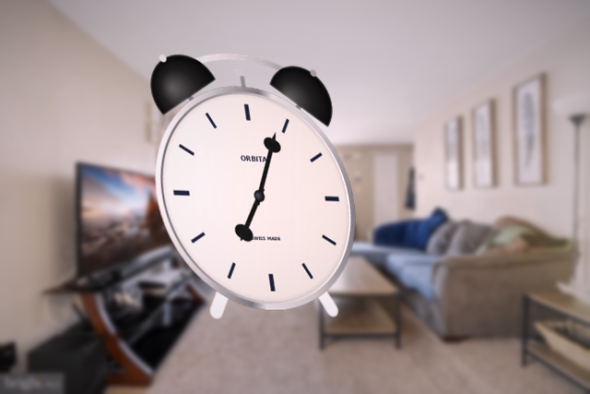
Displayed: 7h04
